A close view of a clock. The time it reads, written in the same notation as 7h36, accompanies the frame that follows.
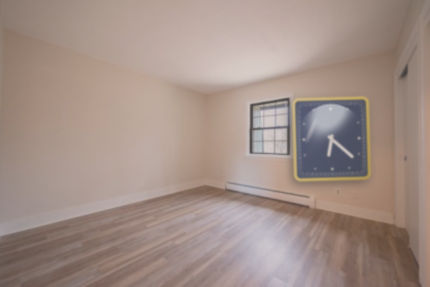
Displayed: 6h22
